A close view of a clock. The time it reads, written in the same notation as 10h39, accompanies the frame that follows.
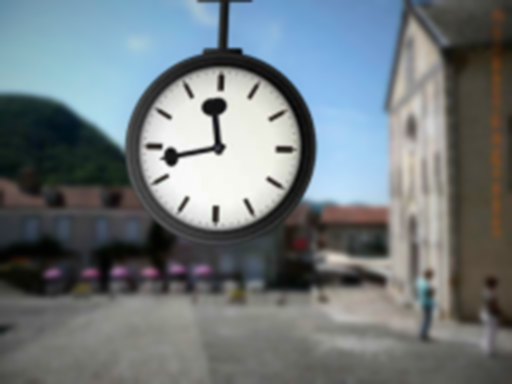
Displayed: 11h43
